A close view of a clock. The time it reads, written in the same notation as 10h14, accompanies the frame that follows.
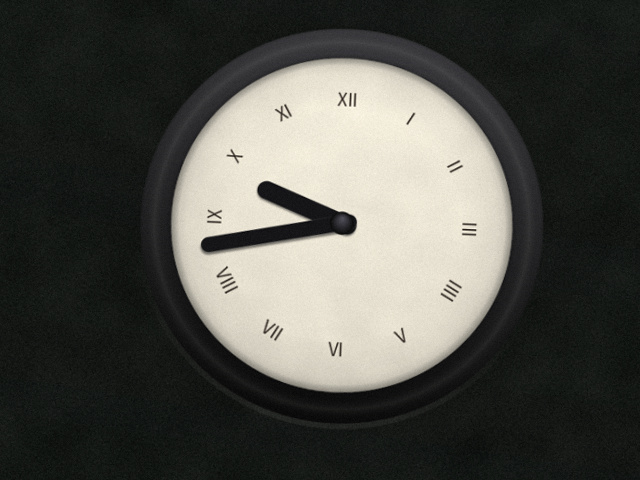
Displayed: 9h43
